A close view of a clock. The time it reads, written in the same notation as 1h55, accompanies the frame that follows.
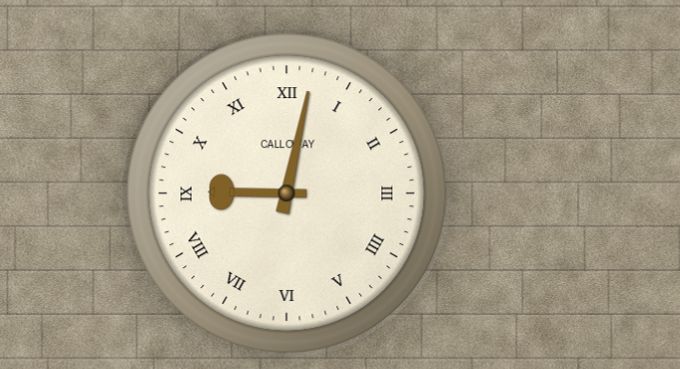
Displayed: 9h02
